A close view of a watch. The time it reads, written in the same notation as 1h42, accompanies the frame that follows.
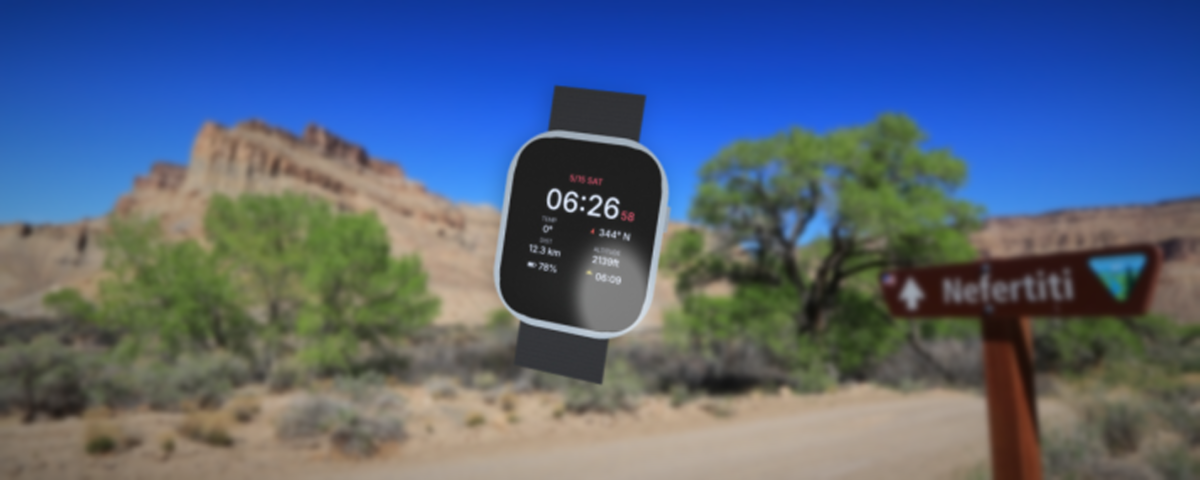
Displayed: 6h26
